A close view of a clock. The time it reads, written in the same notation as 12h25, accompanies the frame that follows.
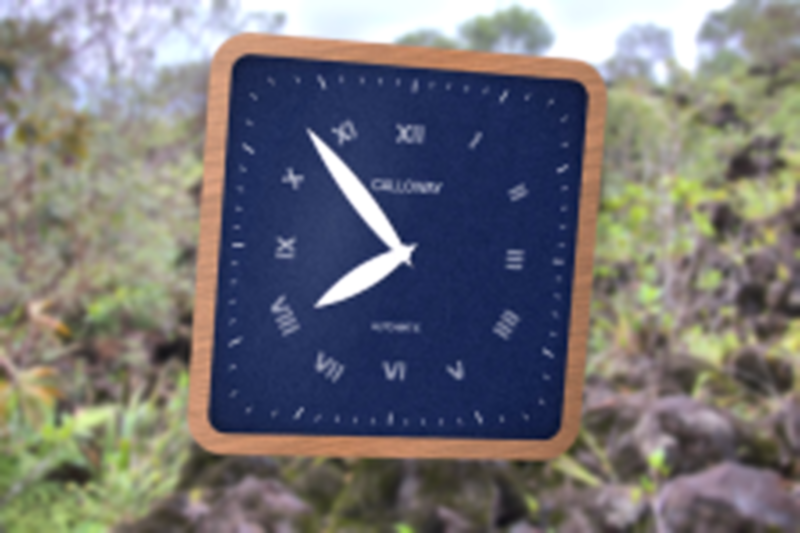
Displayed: 7h53
